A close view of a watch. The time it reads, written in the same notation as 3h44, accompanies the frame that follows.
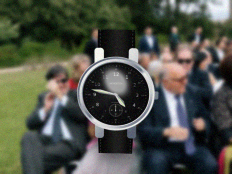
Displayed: 4h47
